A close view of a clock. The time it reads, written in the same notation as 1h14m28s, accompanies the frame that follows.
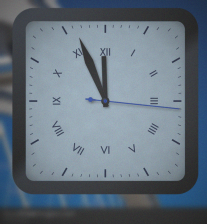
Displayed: 11h56m16s
